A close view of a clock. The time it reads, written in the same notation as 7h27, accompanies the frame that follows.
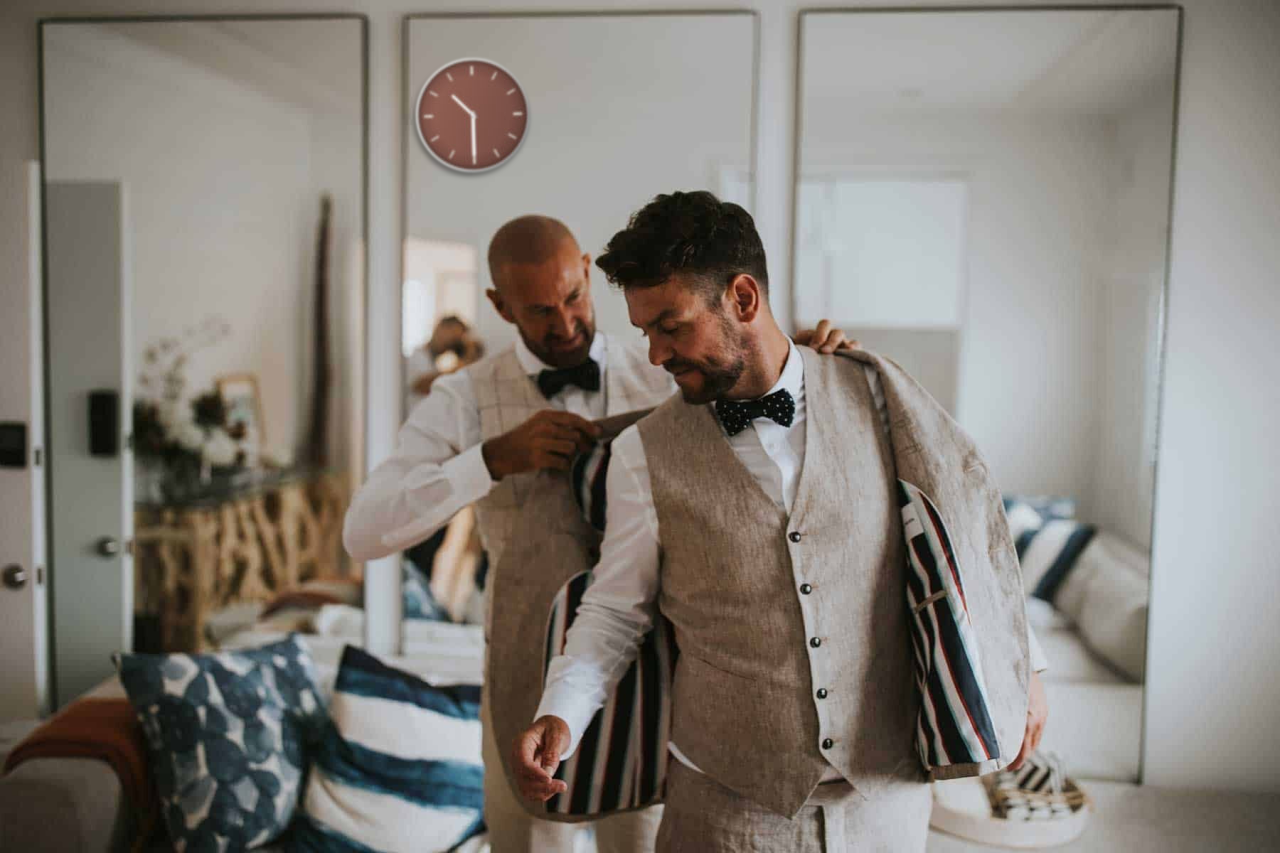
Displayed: 10h30
